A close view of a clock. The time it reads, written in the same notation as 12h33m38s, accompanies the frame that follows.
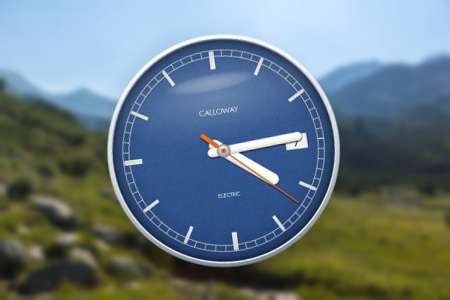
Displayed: 4h14m22s
